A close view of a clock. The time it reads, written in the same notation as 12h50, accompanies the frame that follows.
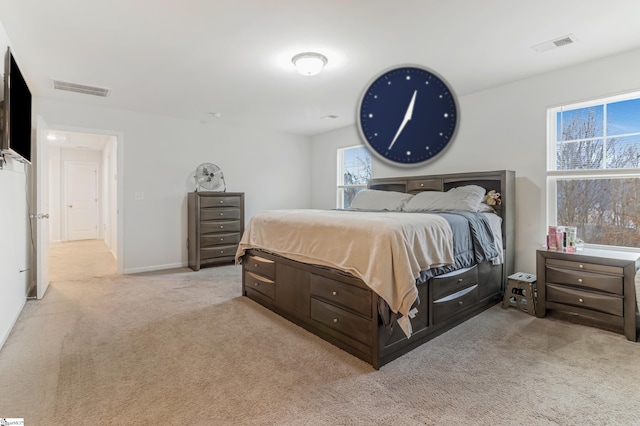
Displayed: 12h35
